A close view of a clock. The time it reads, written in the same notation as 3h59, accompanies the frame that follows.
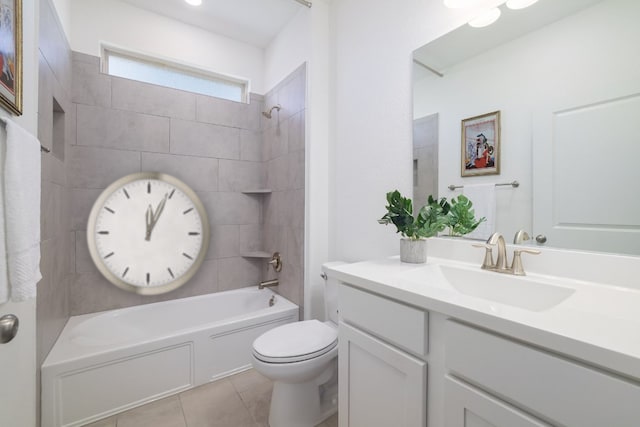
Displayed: 12h04
